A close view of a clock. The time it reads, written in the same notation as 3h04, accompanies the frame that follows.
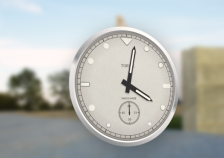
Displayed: 4h02
